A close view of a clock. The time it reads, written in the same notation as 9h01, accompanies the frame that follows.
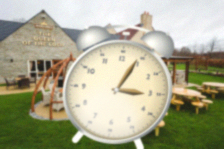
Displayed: 3h04
